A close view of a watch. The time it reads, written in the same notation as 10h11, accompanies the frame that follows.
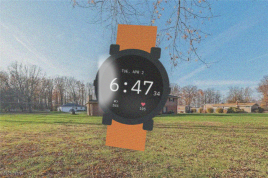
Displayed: 6h47
